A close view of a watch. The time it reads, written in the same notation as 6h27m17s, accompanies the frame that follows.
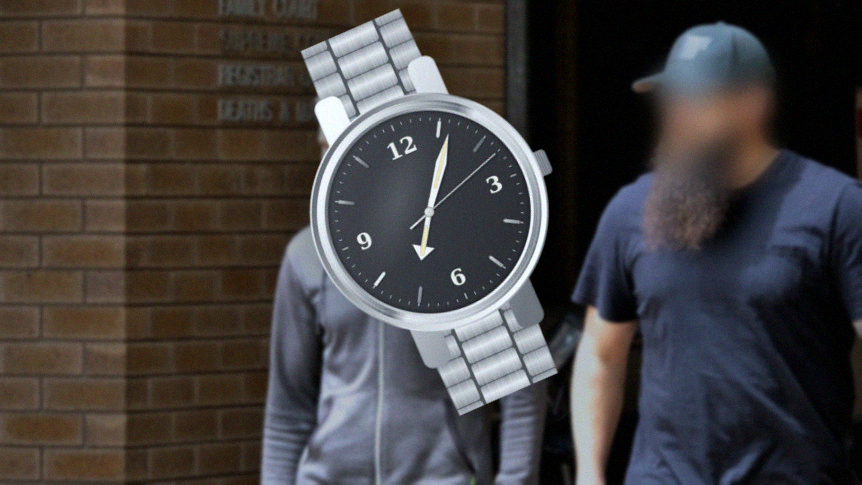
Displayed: 7h06m12s
